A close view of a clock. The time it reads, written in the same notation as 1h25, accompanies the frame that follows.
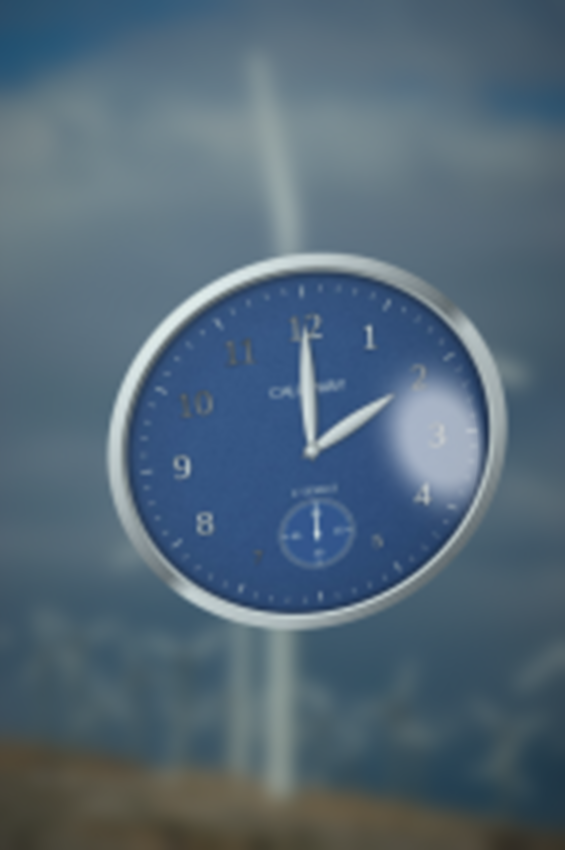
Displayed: 2h00
